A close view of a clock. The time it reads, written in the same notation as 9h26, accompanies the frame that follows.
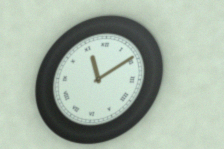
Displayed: 11h09
